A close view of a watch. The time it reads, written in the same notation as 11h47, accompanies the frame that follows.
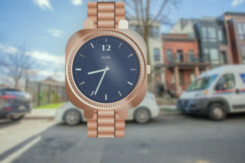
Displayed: 8h34
